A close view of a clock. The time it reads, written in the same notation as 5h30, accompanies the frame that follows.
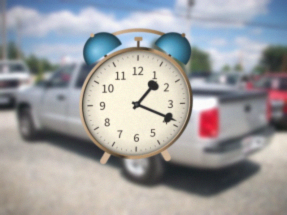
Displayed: 1h19
